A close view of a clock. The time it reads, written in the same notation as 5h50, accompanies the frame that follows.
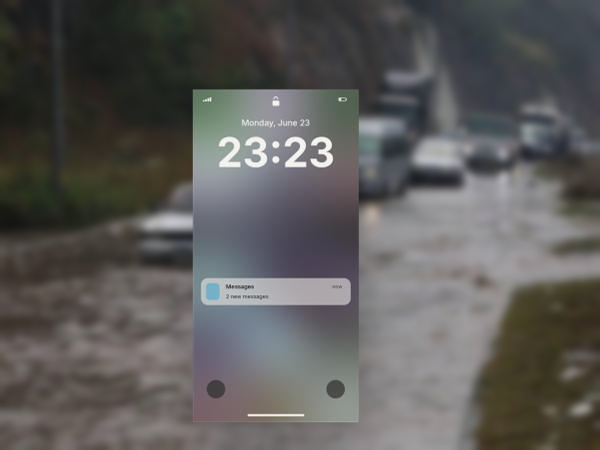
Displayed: 23h23
